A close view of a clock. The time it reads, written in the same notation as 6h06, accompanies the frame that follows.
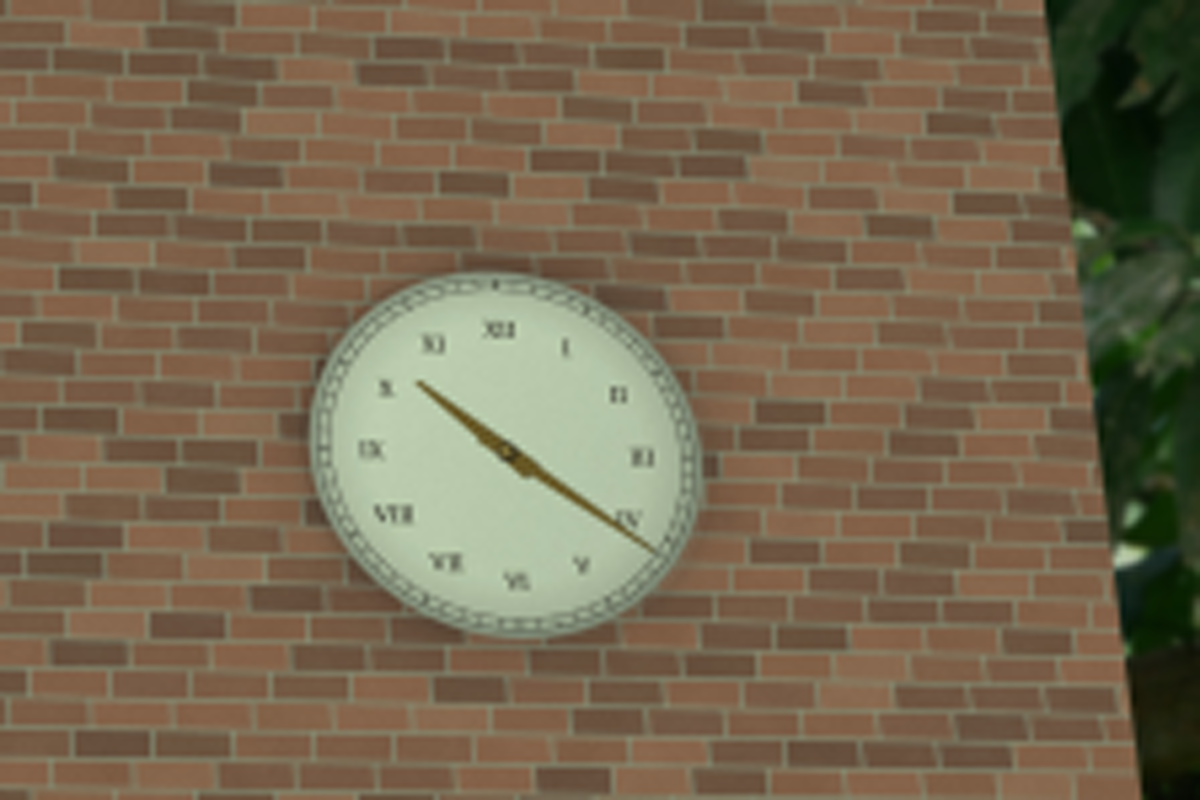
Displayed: 10h21
